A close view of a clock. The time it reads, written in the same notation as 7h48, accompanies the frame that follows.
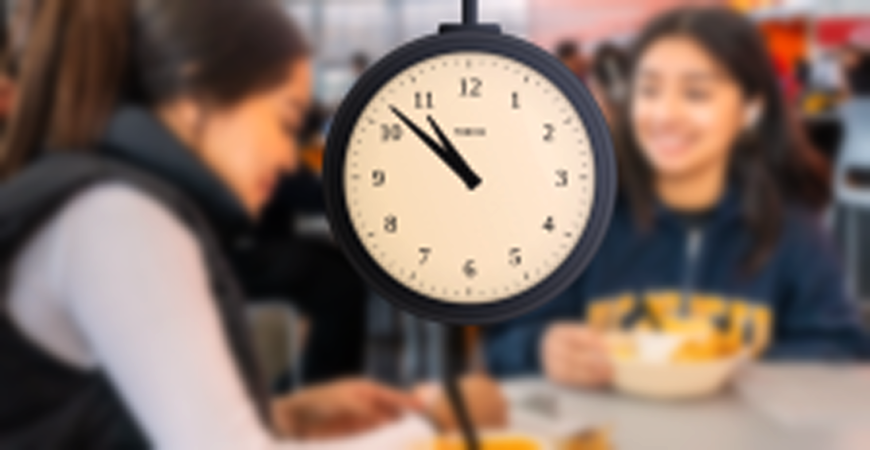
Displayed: 10h52
